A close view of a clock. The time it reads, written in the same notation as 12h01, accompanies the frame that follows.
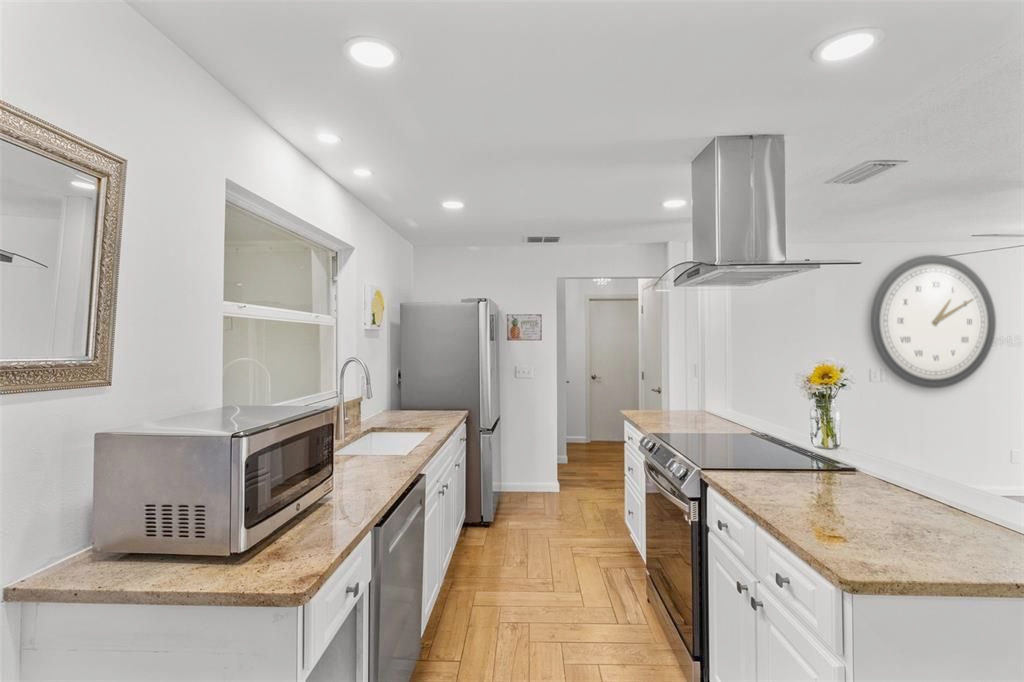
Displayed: 1h10
